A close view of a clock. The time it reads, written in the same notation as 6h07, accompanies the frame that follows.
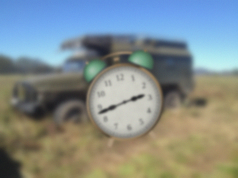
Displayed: 2h43
